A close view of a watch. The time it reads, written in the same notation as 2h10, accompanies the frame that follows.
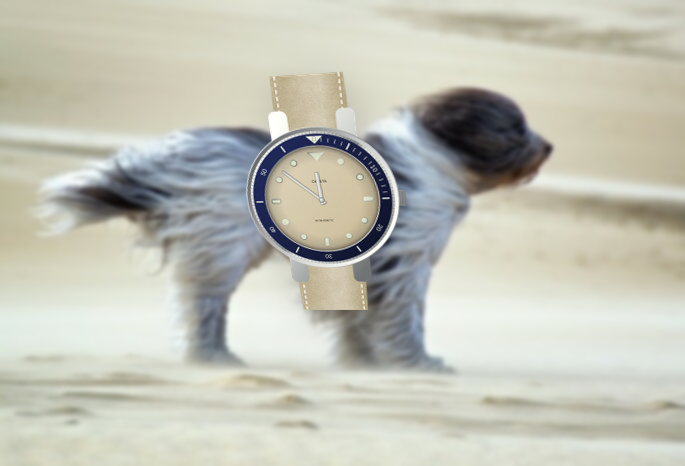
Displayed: 11h52
